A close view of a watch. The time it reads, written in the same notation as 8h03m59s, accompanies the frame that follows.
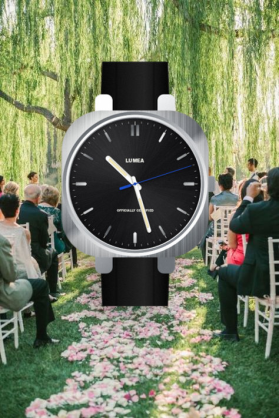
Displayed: 10h27m12s
